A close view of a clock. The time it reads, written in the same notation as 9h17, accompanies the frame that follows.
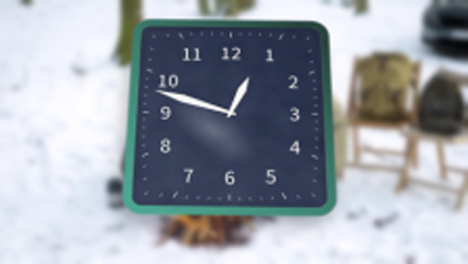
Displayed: 12h48
